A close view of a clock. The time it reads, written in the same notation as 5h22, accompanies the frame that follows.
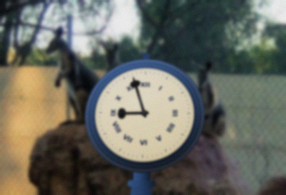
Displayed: 8h57
